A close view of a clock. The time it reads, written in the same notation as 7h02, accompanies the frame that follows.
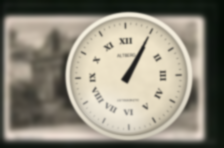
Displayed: 1h05
